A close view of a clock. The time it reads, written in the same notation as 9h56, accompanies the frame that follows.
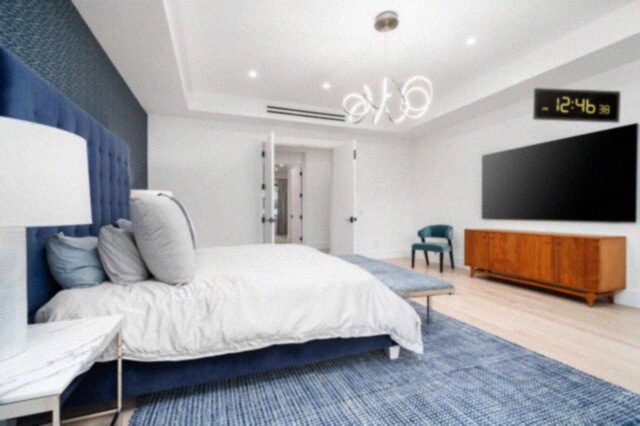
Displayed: 12h46
